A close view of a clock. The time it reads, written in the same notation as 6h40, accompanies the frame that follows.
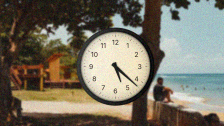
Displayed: 5h22
